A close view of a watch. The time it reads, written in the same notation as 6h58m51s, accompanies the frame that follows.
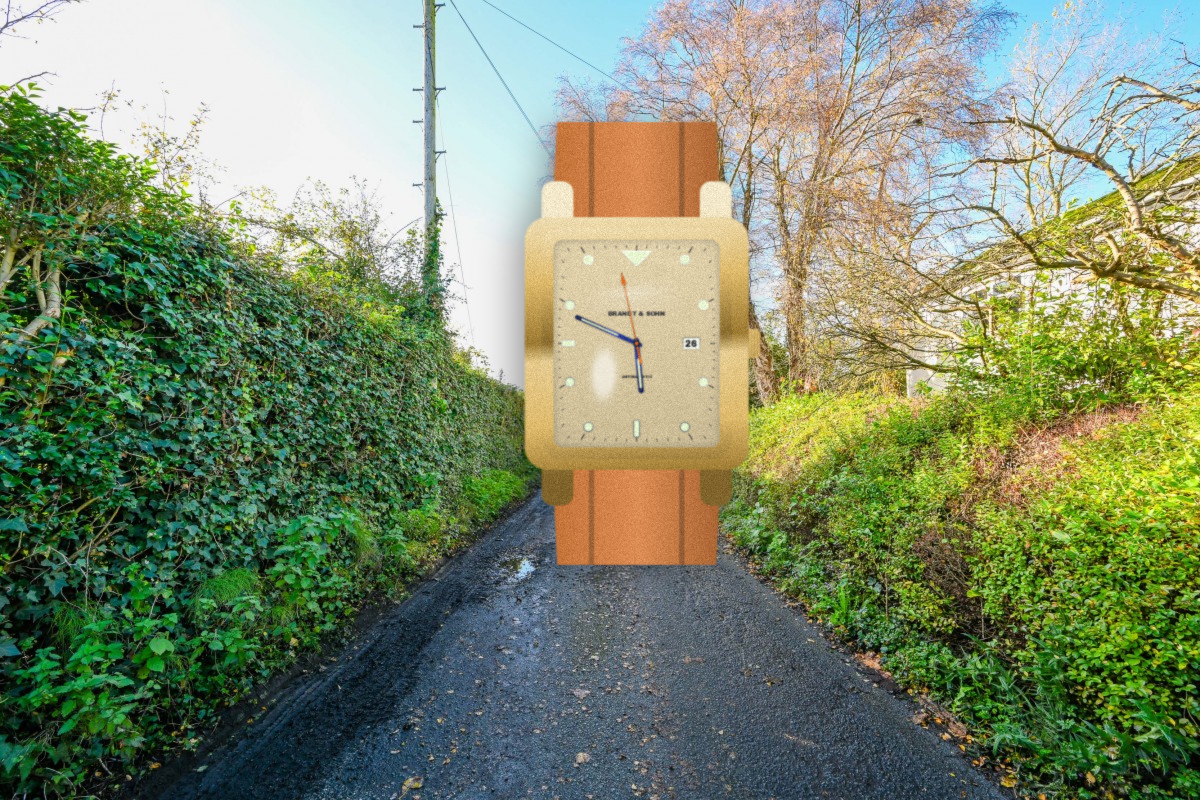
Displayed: 5h48m58s
